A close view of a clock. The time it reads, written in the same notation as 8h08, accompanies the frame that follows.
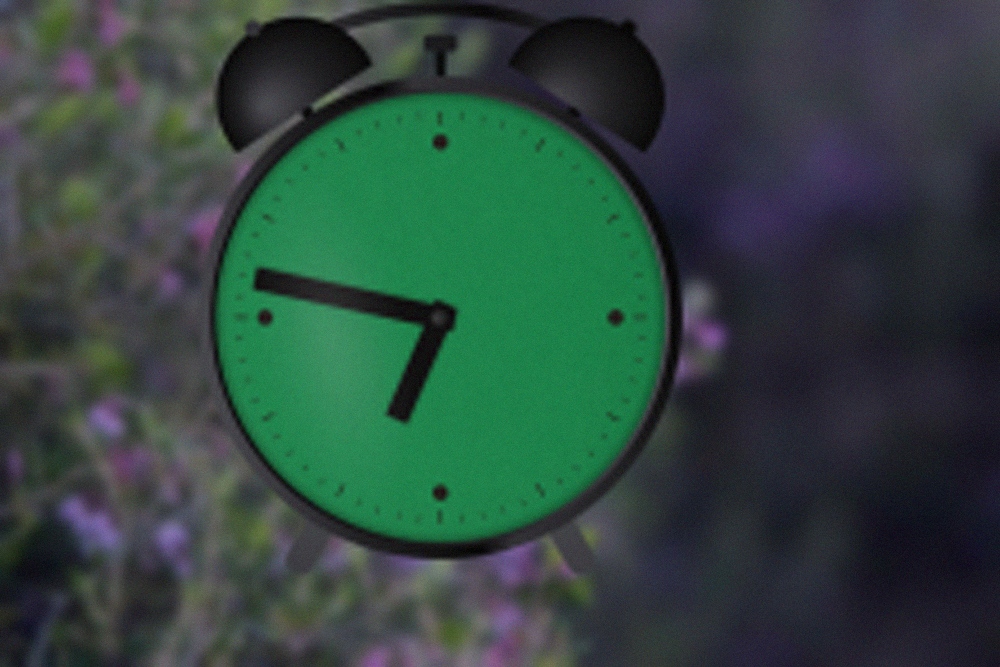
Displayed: 6h47
